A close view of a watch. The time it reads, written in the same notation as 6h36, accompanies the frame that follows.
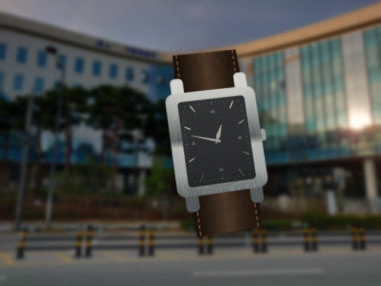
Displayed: 12h48
